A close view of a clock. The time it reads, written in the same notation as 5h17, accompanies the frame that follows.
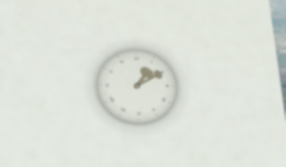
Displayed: 1h10
